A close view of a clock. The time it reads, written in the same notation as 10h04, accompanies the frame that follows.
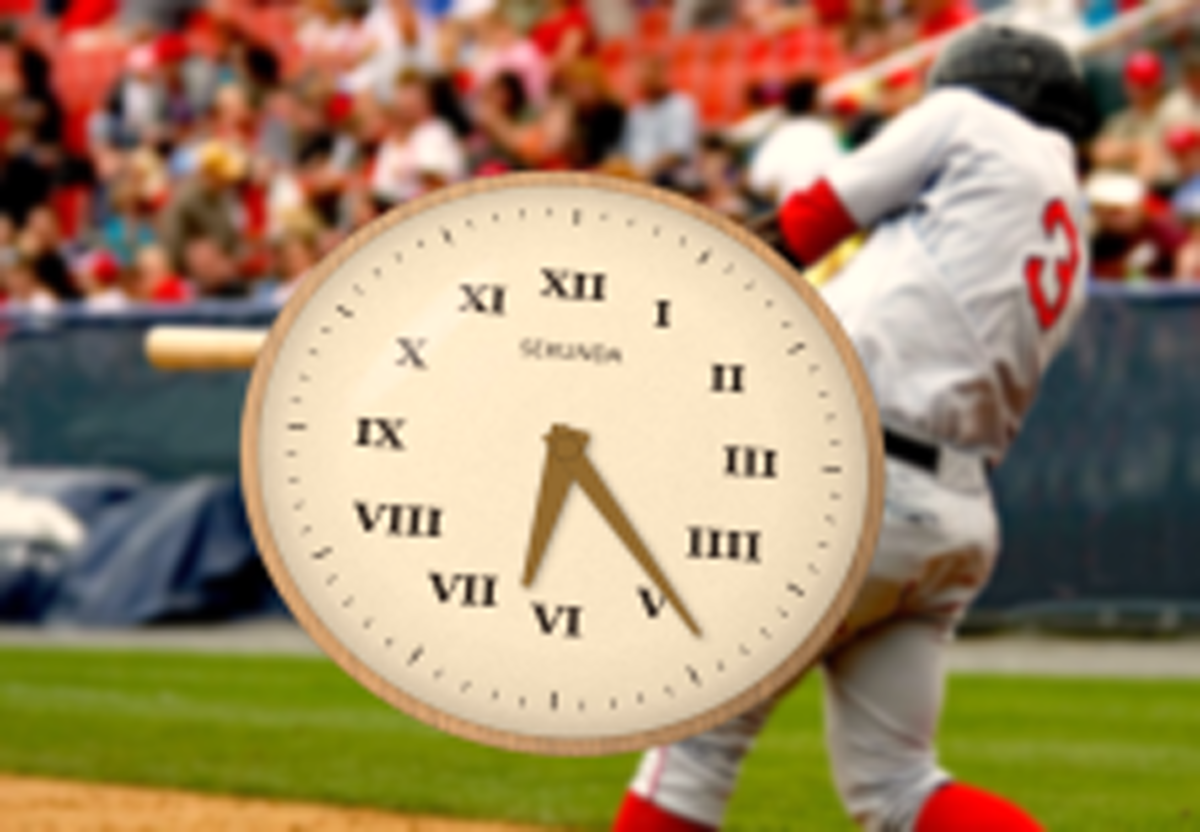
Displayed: 6h24
